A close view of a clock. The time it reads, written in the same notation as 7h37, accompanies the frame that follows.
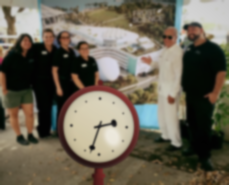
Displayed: 2h33
